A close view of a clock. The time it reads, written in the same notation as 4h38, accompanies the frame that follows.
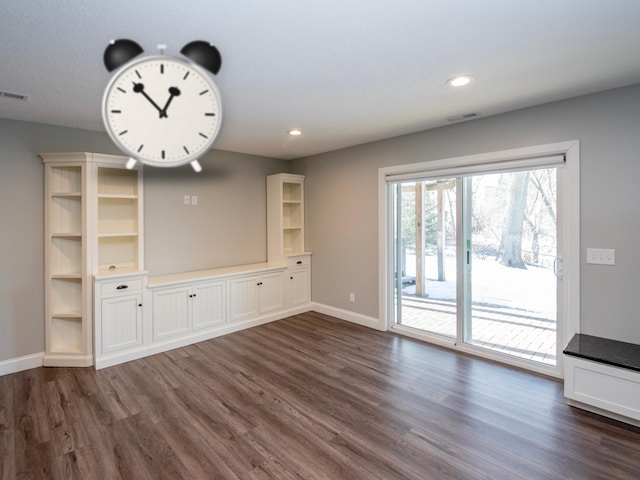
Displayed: 12h53
